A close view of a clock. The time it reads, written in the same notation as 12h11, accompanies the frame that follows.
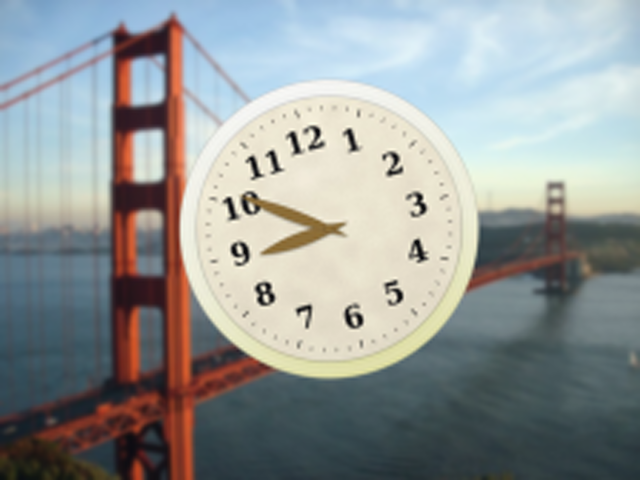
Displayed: 8h51
